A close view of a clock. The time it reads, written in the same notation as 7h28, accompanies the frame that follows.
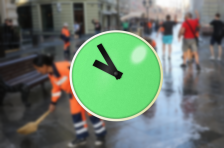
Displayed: 9h55
